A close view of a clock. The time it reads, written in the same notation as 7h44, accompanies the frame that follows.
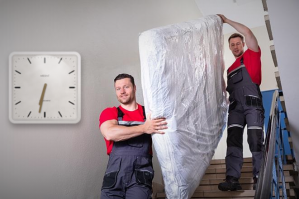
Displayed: 6h32
